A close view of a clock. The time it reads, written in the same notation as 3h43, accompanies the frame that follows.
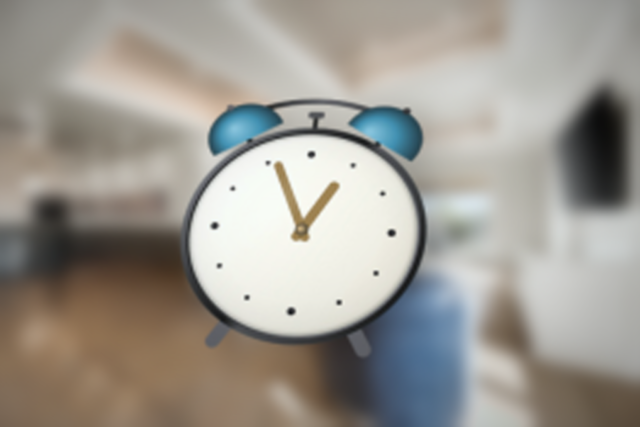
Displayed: 12h56
